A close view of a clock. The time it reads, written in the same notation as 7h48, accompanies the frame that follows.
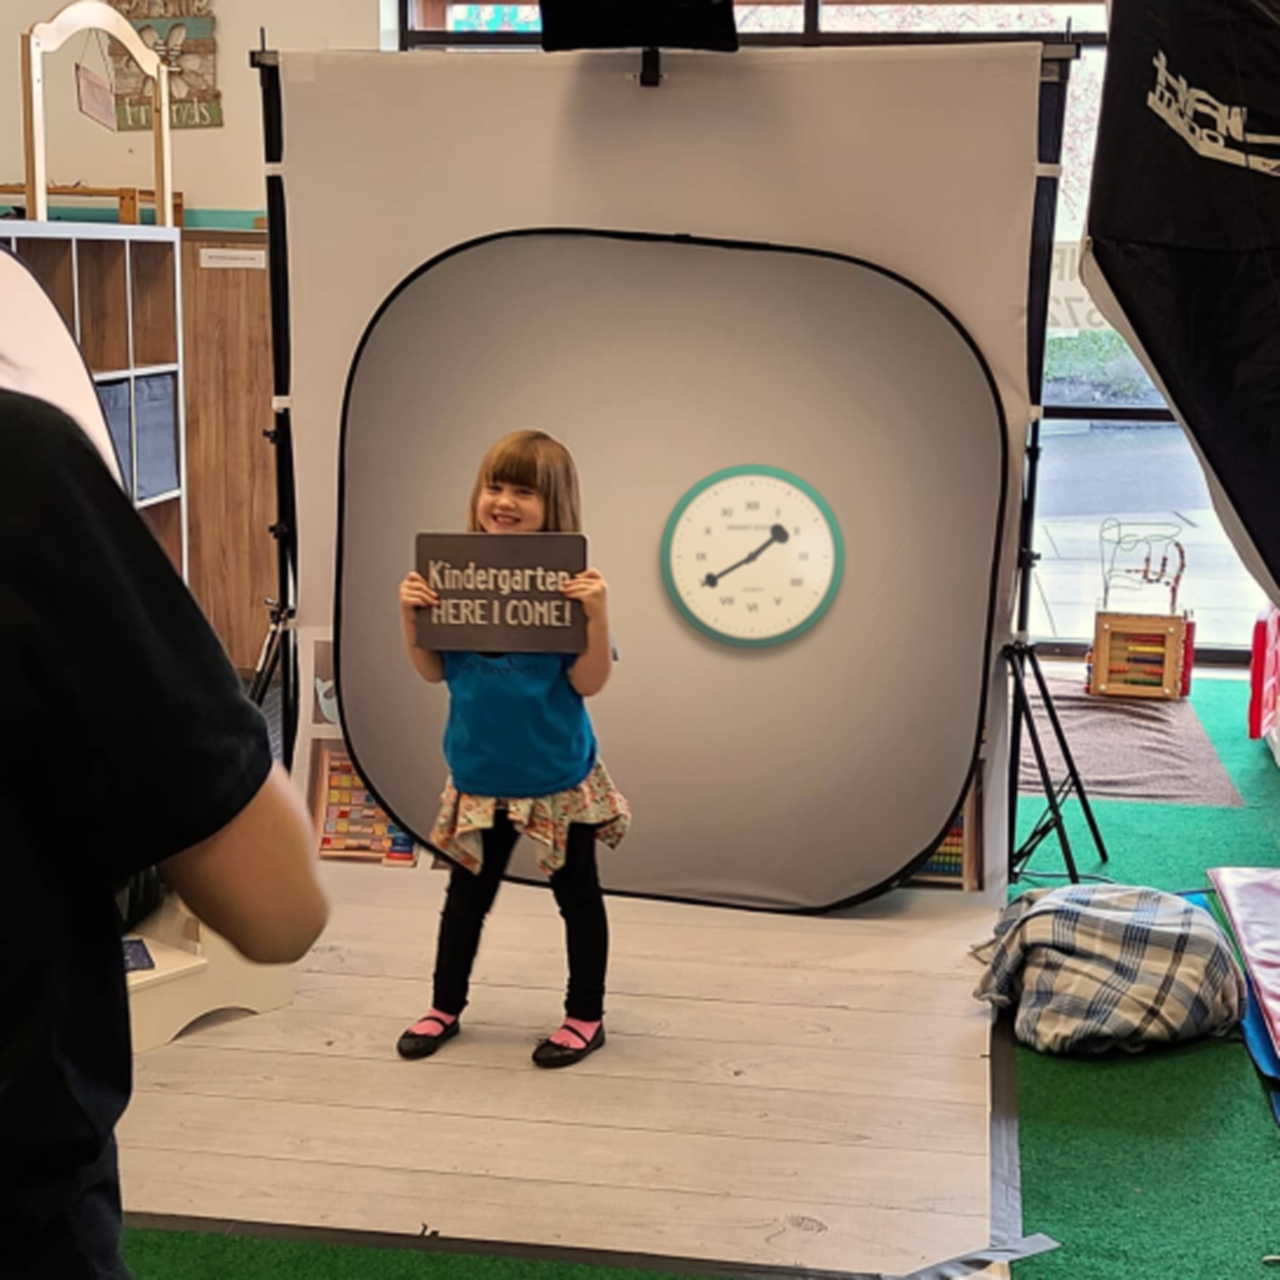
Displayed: 1h40
